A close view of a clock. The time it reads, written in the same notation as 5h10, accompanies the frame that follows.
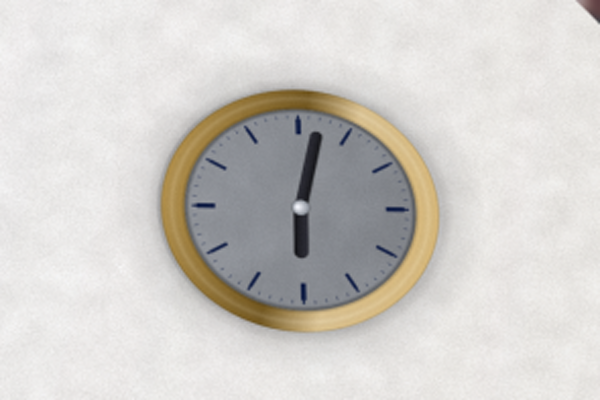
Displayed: 6h02
